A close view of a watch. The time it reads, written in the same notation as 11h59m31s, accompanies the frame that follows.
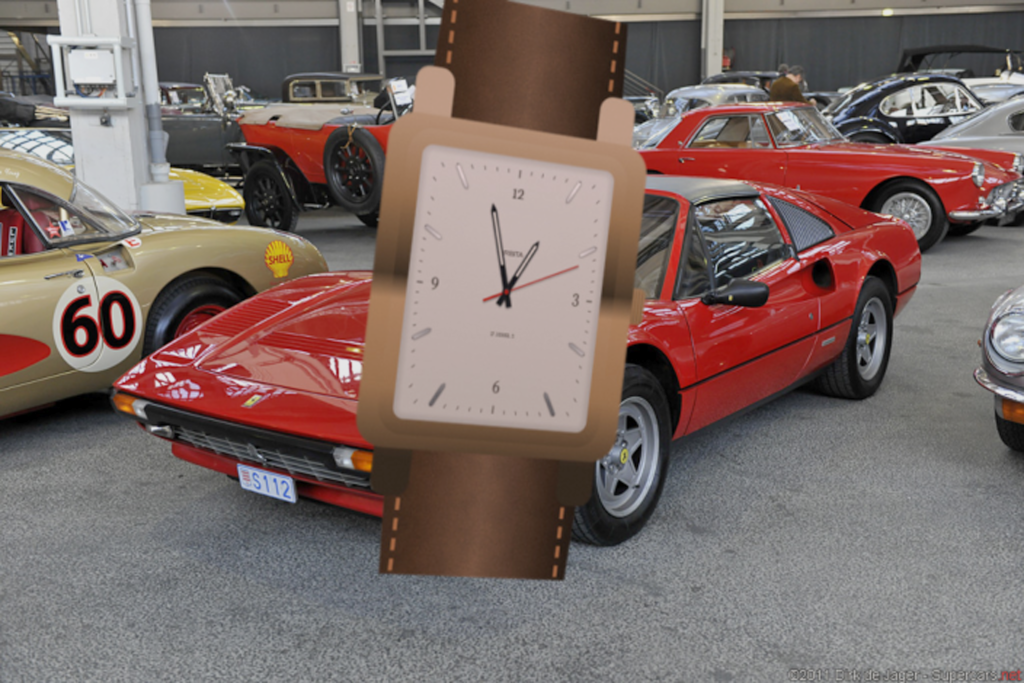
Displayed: 12h57m11s
